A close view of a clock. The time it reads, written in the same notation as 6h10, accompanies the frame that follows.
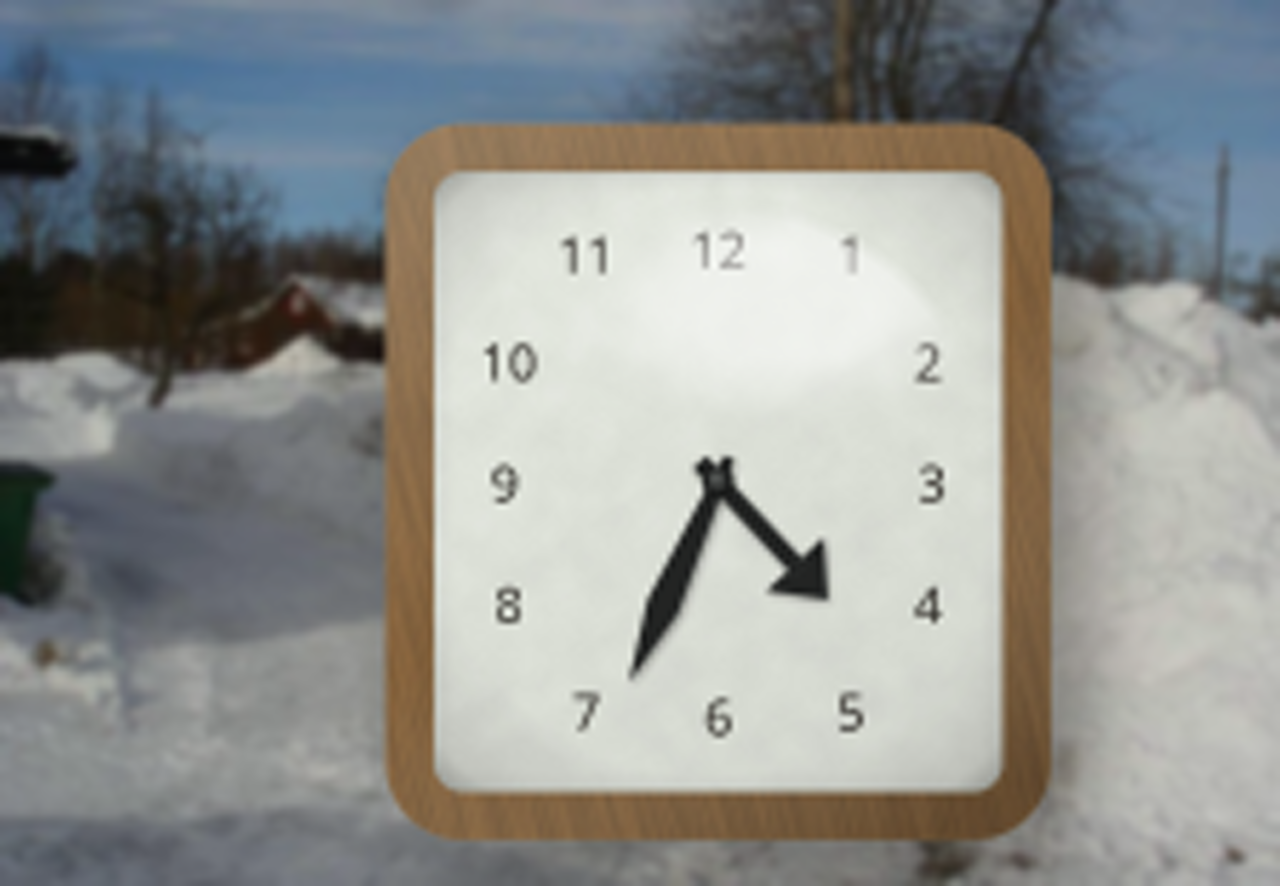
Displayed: 4h34
